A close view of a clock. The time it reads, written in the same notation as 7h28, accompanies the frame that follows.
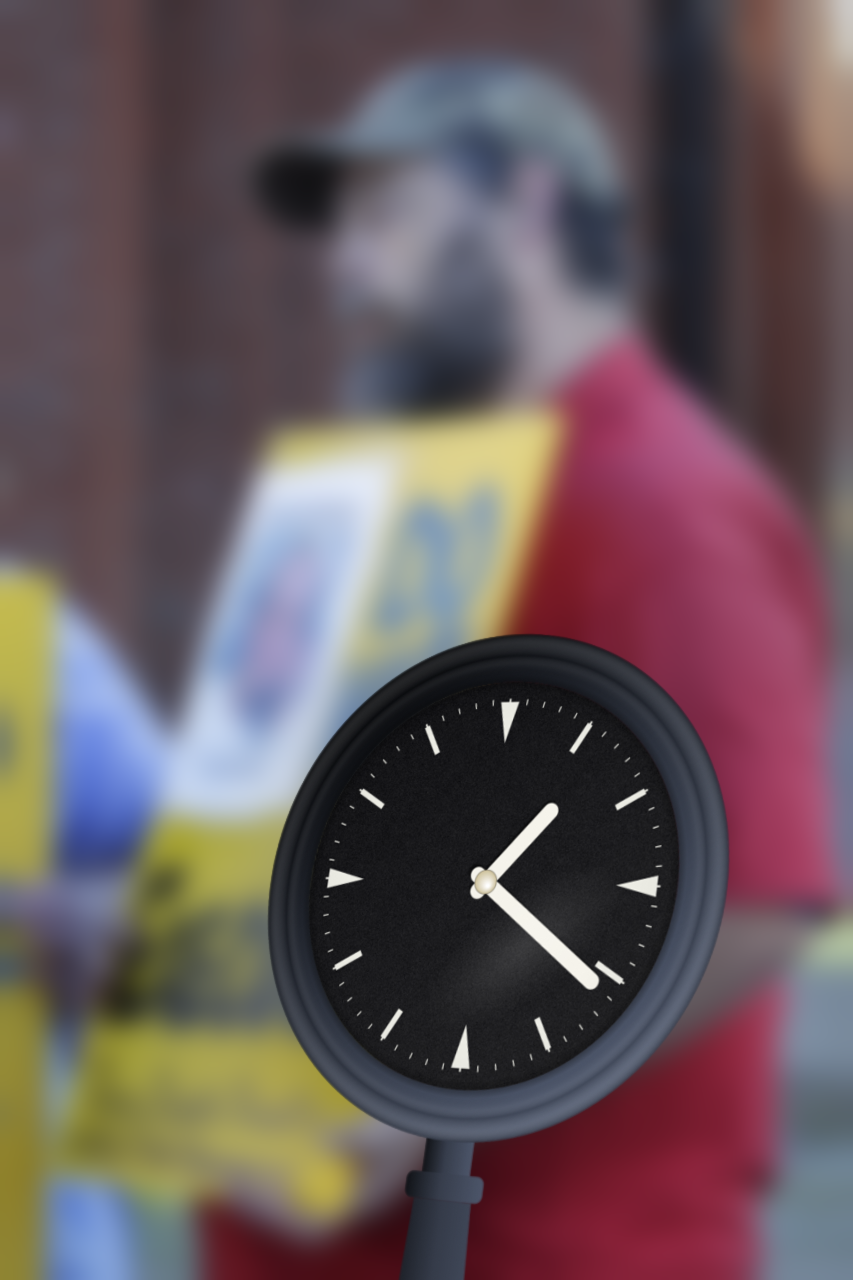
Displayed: 1h21
